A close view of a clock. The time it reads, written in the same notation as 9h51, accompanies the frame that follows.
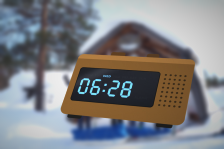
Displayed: 6h28
